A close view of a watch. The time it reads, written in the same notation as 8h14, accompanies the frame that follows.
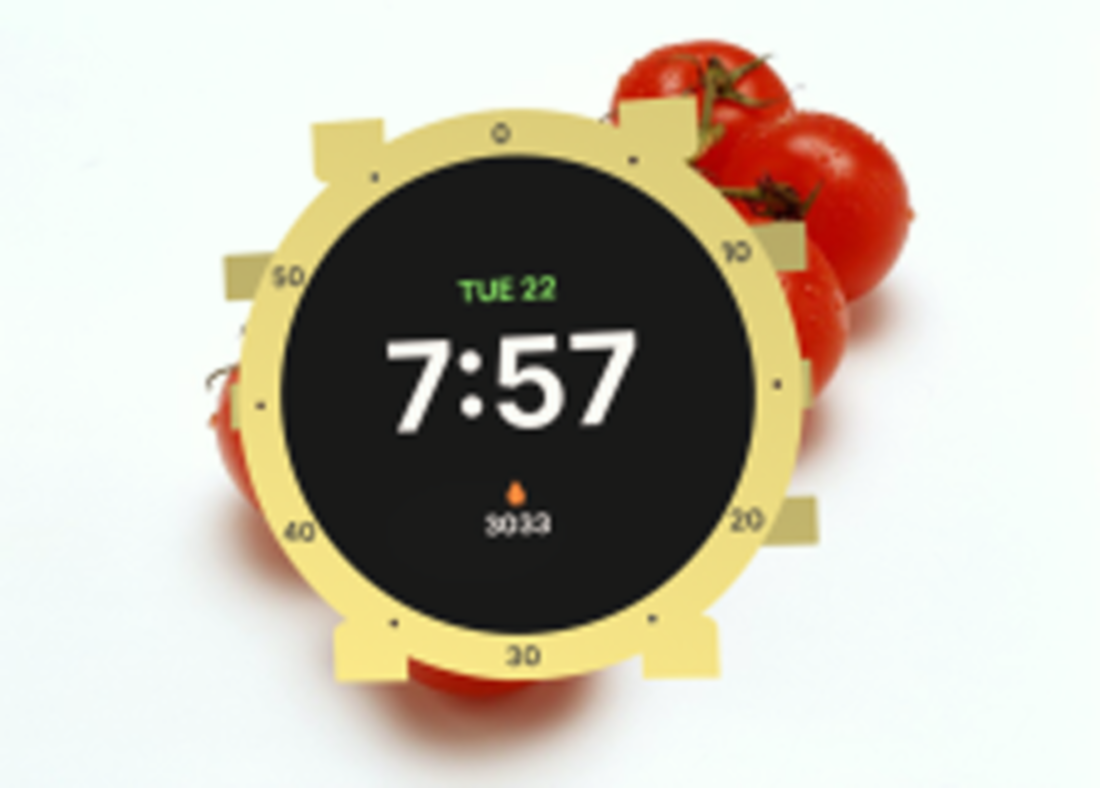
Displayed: 7h57
